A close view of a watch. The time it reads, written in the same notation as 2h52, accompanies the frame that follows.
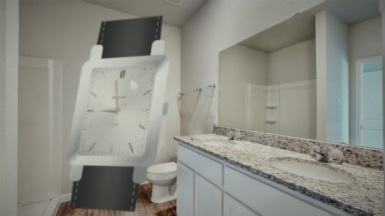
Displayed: 8h58
